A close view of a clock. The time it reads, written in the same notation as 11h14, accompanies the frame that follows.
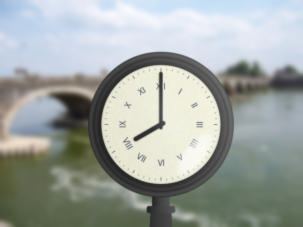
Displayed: 8h00
